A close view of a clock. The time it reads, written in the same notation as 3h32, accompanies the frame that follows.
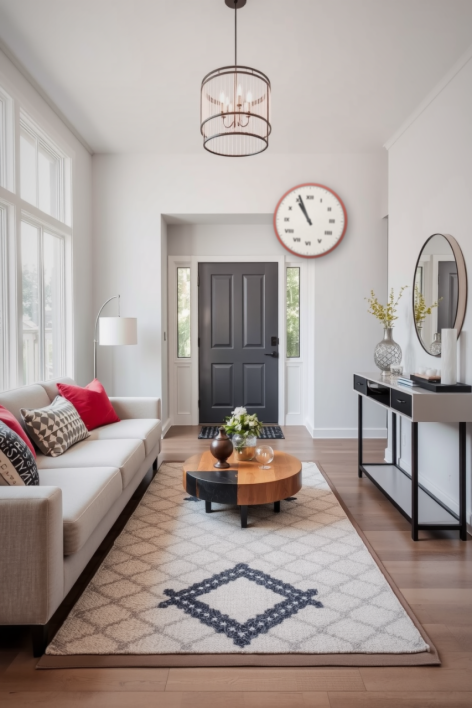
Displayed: 10h56
